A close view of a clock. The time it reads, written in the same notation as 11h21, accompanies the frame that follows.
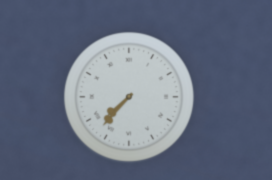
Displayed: 7h37
